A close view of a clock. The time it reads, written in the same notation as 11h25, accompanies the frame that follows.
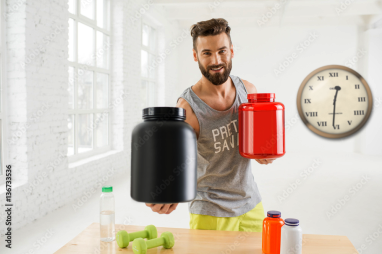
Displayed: 12h31
